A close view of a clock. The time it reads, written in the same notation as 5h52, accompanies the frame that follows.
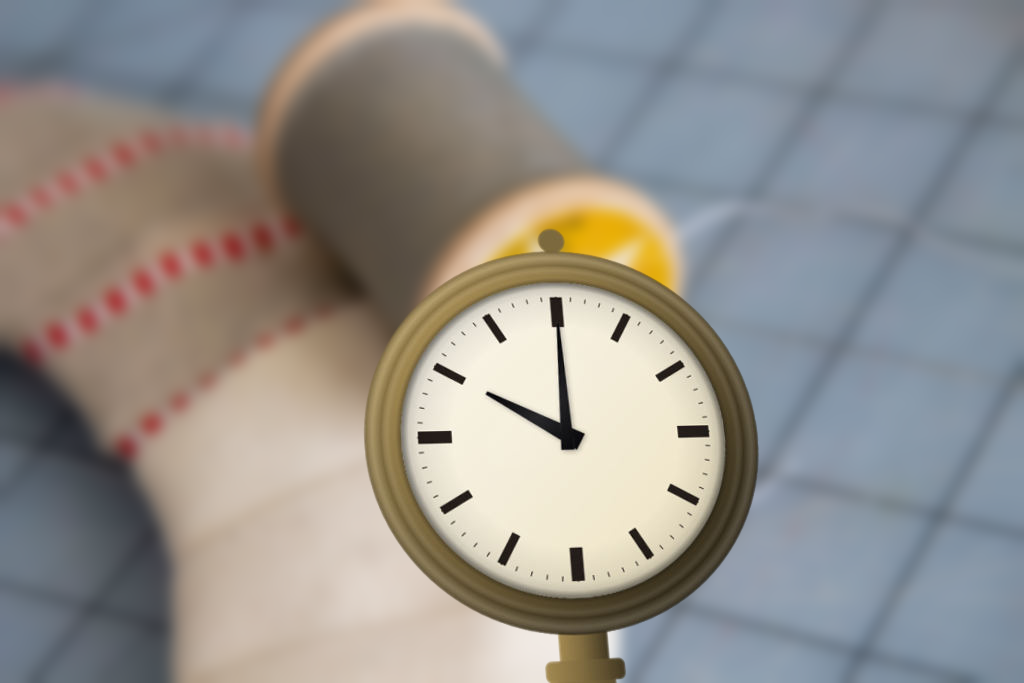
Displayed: 10h00
